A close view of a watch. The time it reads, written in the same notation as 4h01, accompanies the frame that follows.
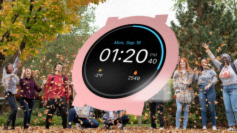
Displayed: 1h20
